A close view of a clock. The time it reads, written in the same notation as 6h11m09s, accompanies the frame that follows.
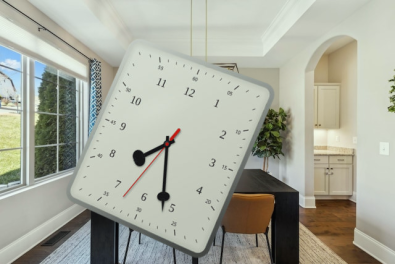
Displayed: 7h26m33s
